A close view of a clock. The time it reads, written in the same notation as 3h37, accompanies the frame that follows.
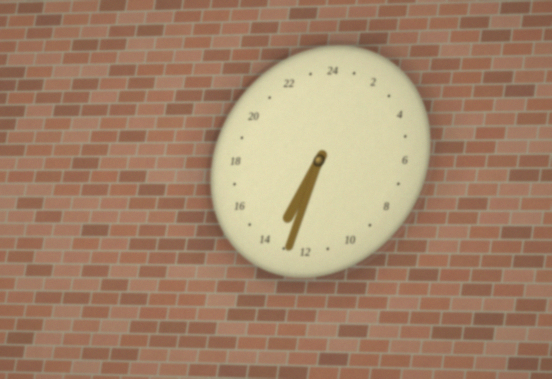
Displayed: 13h32
